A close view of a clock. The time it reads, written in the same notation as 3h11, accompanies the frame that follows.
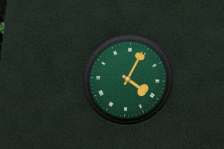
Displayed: 4h04
